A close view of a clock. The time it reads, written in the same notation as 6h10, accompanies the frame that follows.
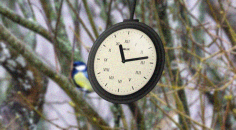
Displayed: 11h13
